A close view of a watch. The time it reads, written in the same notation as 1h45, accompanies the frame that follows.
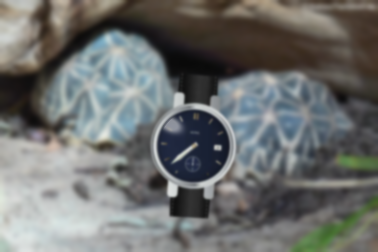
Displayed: 7h38
